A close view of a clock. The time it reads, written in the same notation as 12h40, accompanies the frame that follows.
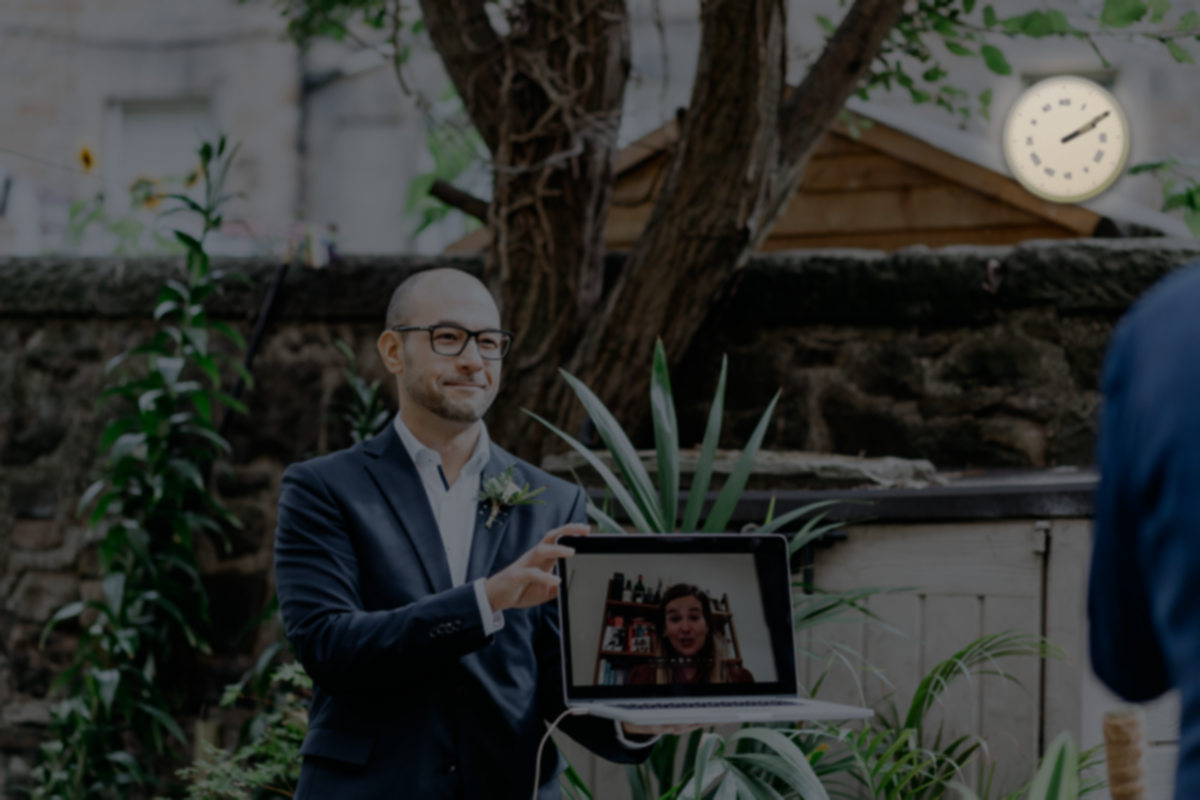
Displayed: 2h10
